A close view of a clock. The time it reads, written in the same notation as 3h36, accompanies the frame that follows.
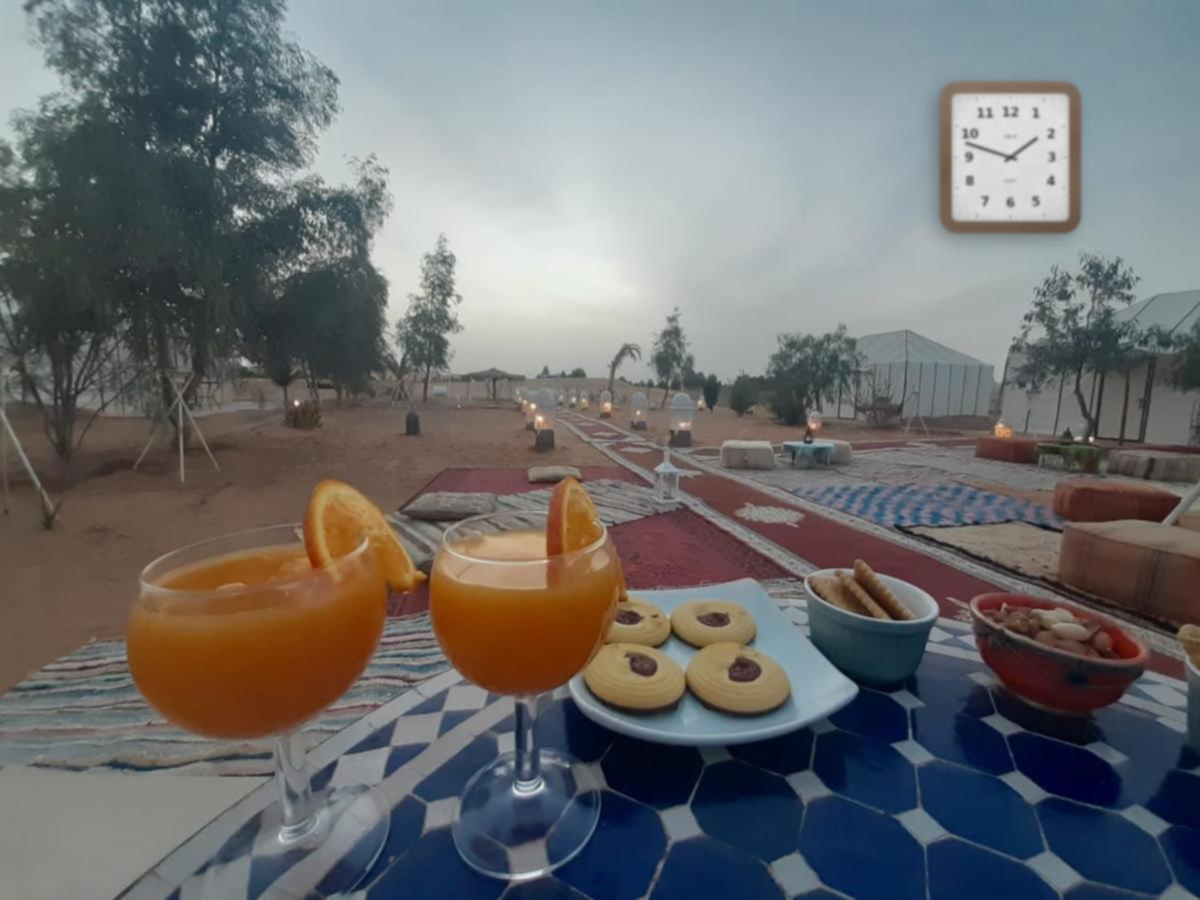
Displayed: 1h48
